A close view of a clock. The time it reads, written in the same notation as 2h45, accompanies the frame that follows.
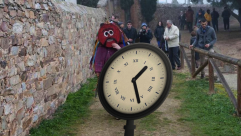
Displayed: 1h27
